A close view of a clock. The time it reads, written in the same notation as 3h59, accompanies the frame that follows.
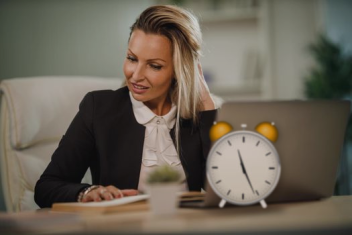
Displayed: 11h26
